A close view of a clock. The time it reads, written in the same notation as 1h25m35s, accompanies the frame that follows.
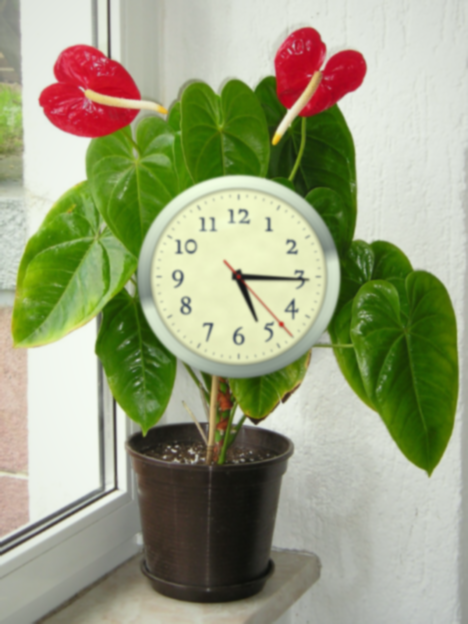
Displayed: 5h15m23s
